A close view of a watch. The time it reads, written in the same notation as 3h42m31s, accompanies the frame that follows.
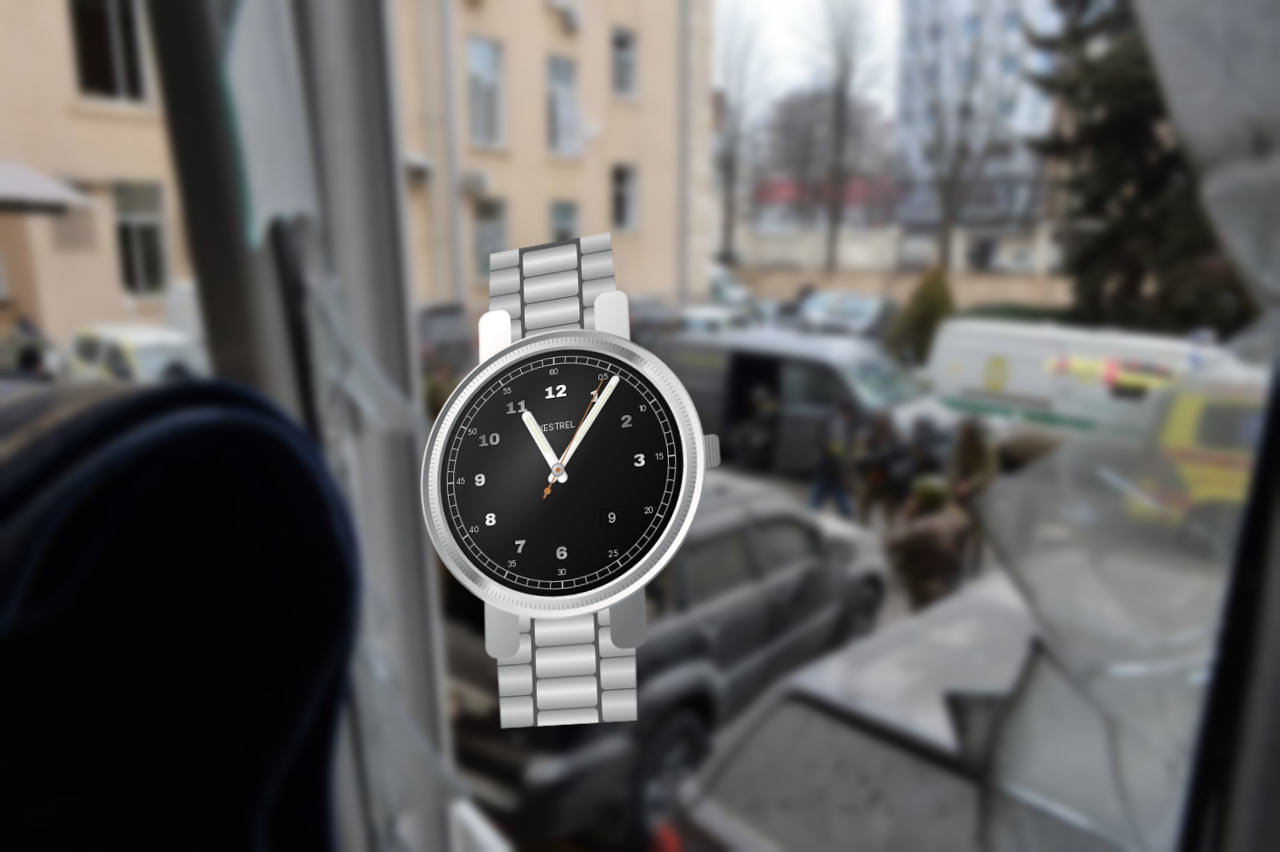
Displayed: 11h06m05s
